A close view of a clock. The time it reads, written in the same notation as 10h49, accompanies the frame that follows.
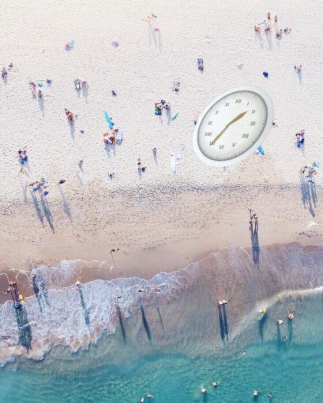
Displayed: 1h35
